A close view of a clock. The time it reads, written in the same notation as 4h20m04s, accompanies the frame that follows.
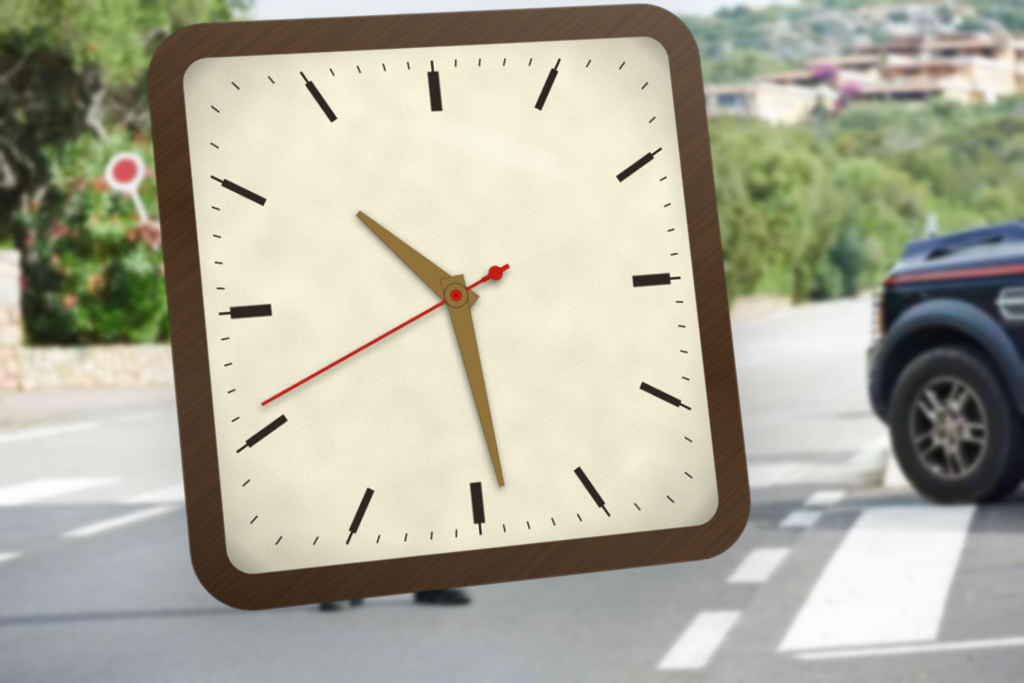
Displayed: 10h28m41s
